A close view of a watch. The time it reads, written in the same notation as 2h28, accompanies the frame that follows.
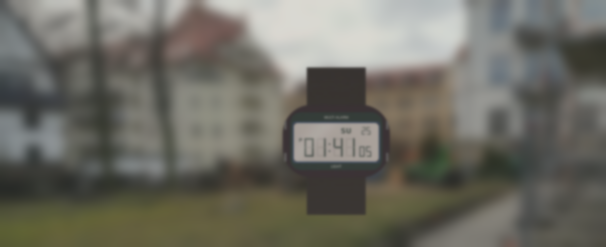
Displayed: 1h41
